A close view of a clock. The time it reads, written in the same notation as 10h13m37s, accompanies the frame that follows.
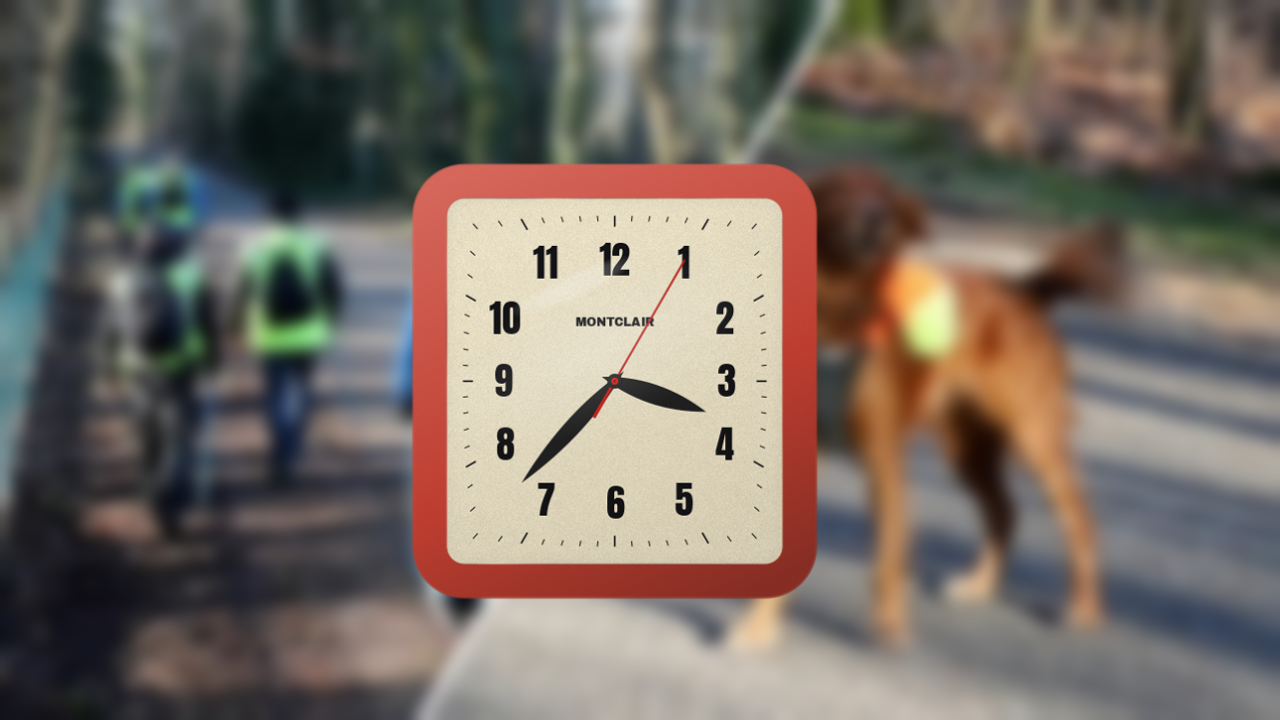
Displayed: 3h37m05s
